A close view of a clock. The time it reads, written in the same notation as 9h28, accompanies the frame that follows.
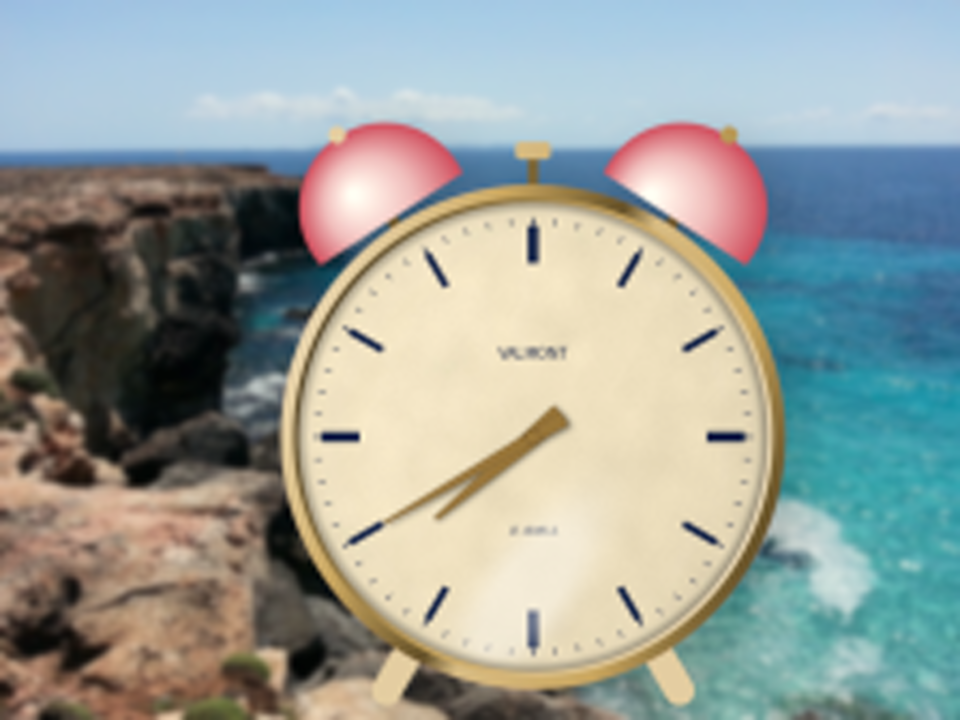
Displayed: 7h40
